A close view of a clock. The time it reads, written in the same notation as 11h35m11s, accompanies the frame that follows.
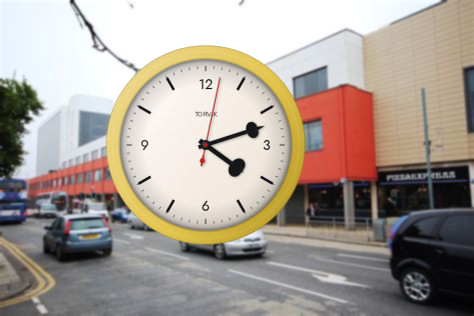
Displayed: 4h12m02s
